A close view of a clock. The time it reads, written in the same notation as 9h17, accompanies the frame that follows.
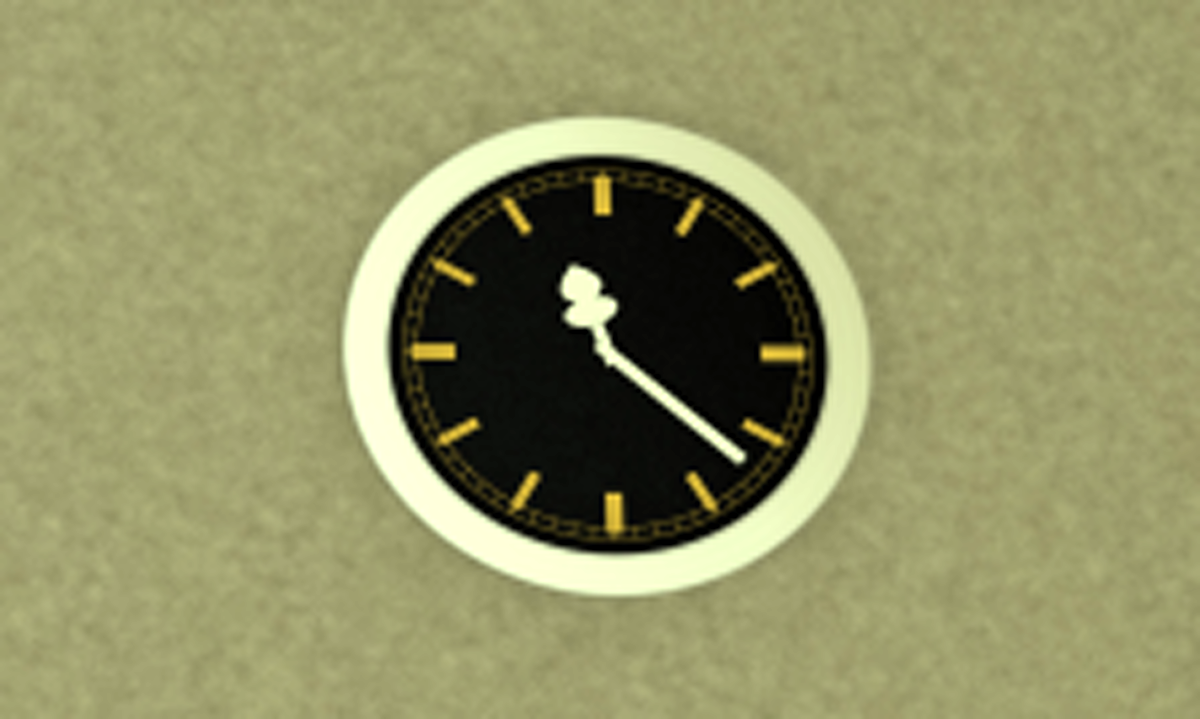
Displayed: 11h22
